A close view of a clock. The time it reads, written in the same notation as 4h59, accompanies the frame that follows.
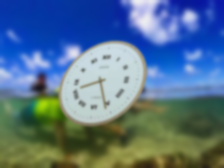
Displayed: 8h26
